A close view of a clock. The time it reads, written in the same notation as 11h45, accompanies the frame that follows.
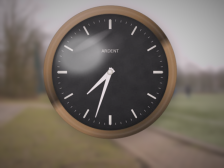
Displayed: 7h33
